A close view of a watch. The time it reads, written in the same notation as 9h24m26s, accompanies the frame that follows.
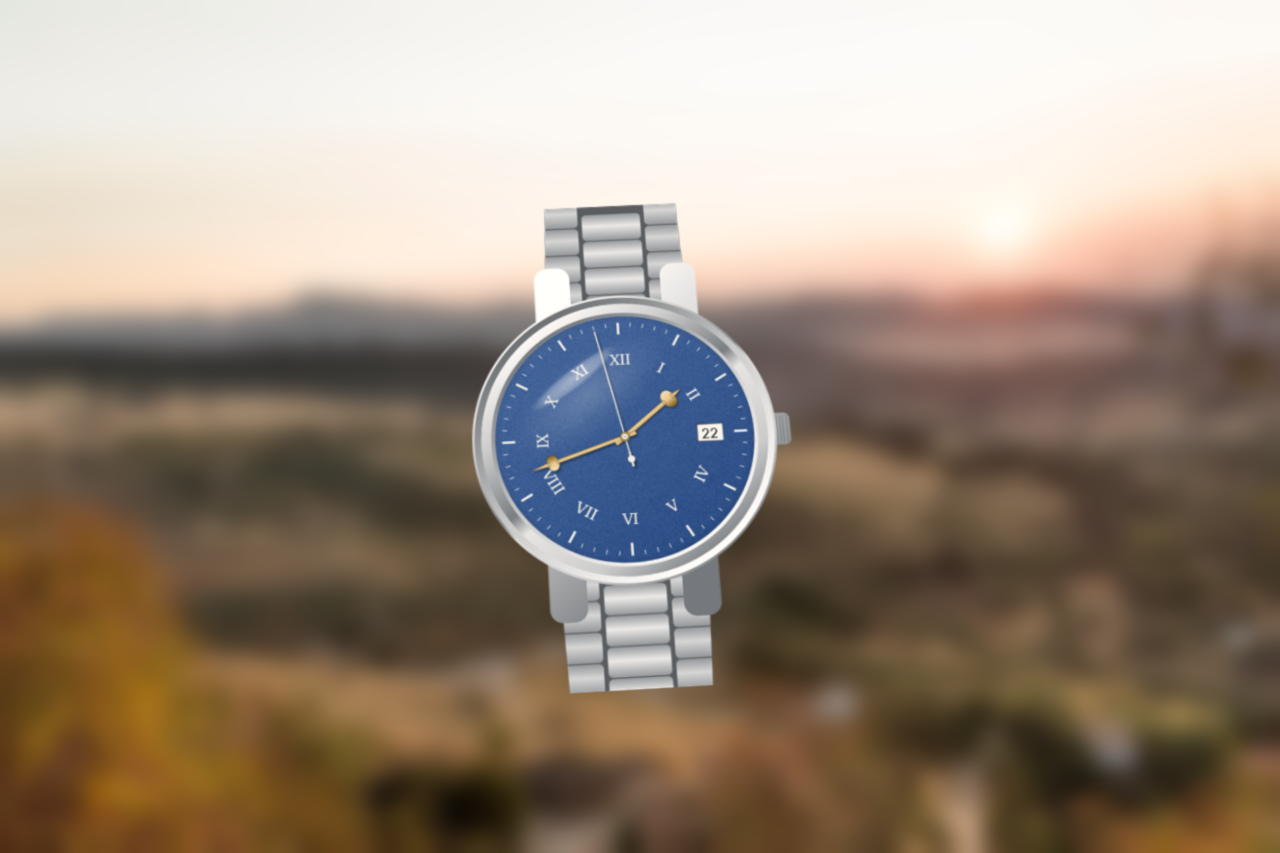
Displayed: 1h41m58s
